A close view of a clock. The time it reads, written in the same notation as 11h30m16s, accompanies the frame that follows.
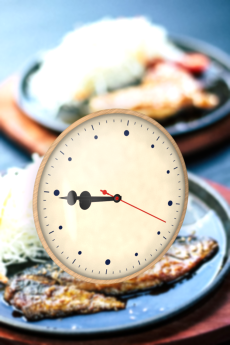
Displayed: 8h44m18s
